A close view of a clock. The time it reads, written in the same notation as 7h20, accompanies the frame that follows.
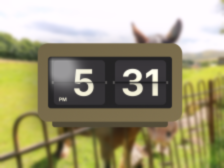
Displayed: 5h31
